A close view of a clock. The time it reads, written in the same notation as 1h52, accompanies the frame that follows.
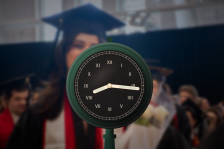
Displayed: 8h16
